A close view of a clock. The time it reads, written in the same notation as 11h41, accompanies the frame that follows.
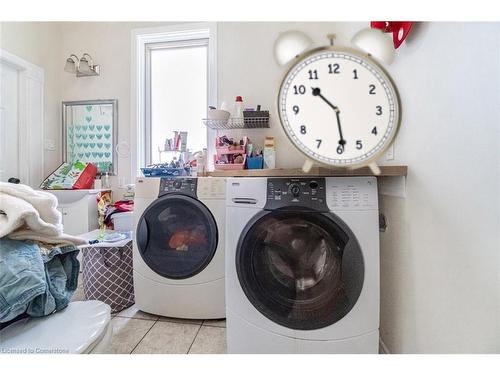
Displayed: 10h29
